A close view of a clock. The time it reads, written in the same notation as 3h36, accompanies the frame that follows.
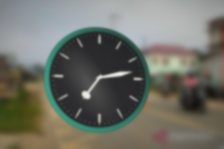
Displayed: 7h13
